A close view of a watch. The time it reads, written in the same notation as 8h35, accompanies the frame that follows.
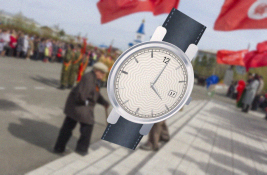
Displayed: 4h01
